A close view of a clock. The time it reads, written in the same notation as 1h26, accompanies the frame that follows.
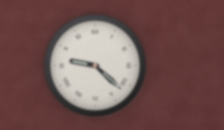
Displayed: 9h22
